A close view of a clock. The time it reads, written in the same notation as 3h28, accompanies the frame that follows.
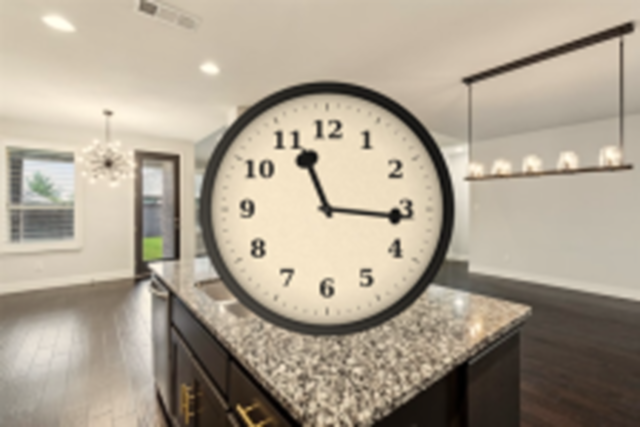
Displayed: 11h16
